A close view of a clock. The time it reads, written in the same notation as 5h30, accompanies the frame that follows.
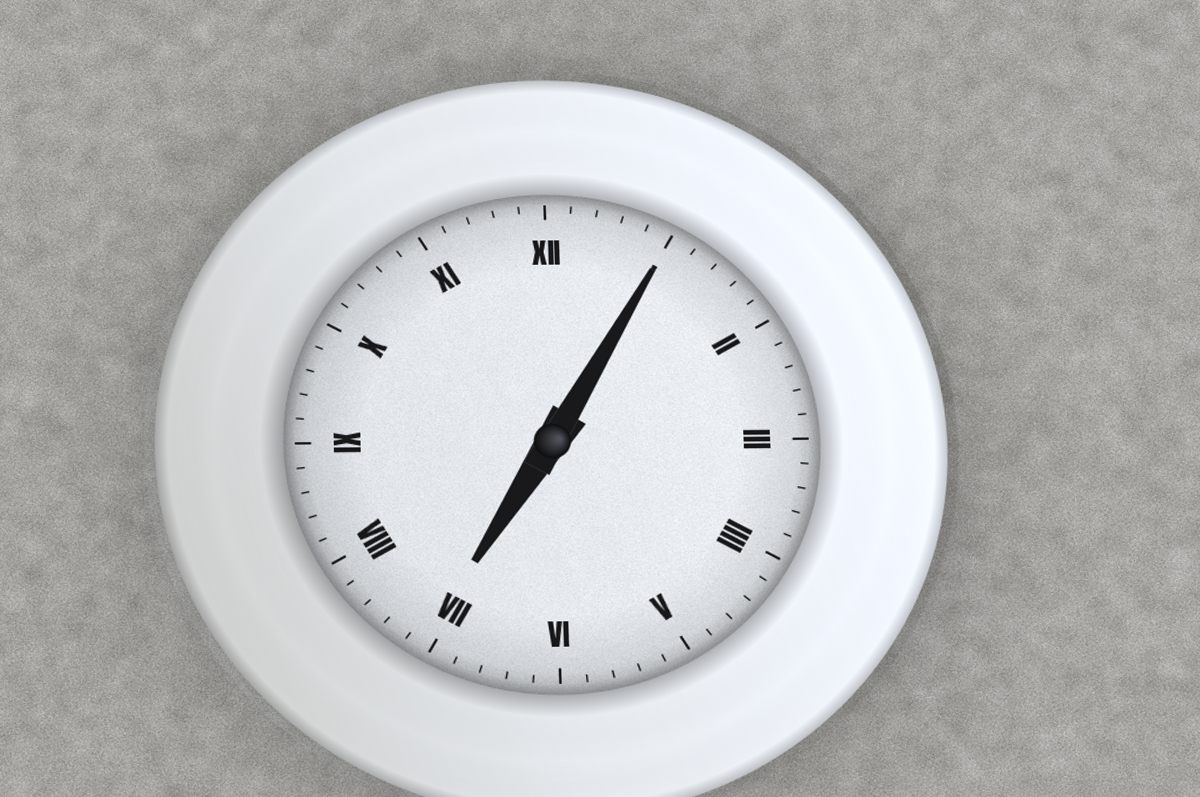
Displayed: 7h05
